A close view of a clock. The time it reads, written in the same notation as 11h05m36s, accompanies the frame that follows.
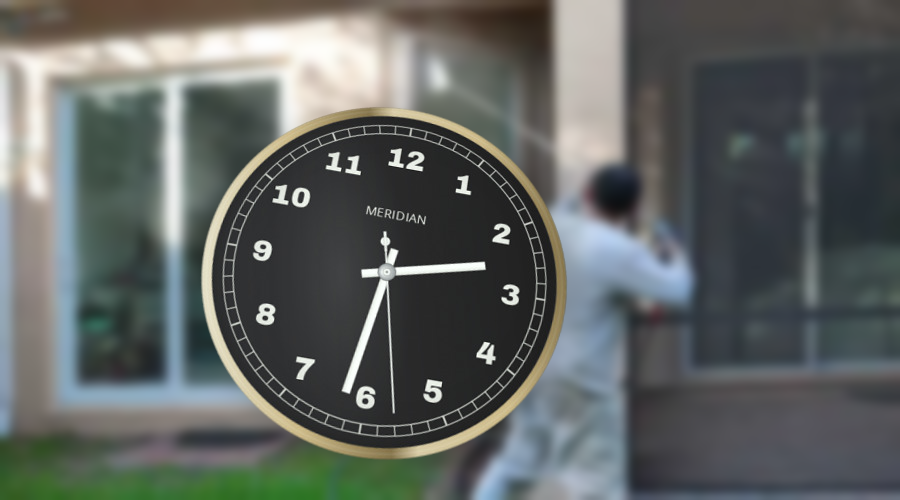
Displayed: 2h31m28s
